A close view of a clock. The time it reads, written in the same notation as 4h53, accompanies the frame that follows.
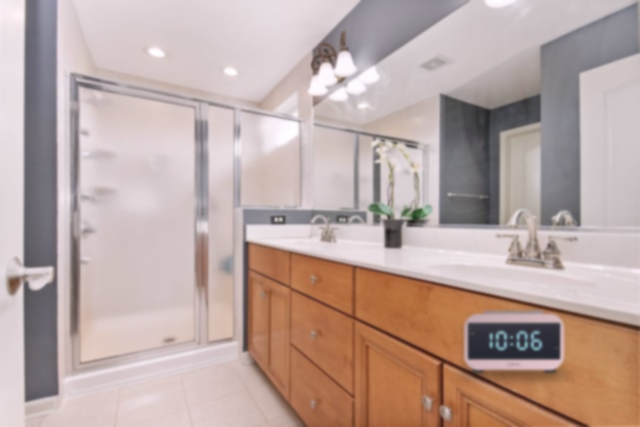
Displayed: 10h06
